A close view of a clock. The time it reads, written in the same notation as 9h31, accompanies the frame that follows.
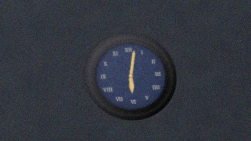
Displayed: 6h02
